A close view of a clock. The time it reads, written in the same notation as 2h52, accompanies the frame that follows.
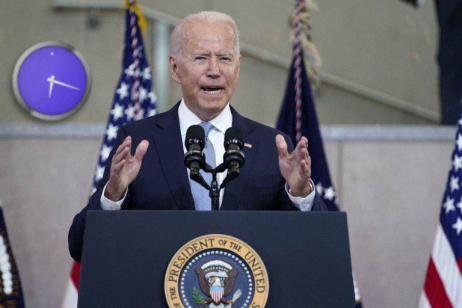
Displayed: 6h18
